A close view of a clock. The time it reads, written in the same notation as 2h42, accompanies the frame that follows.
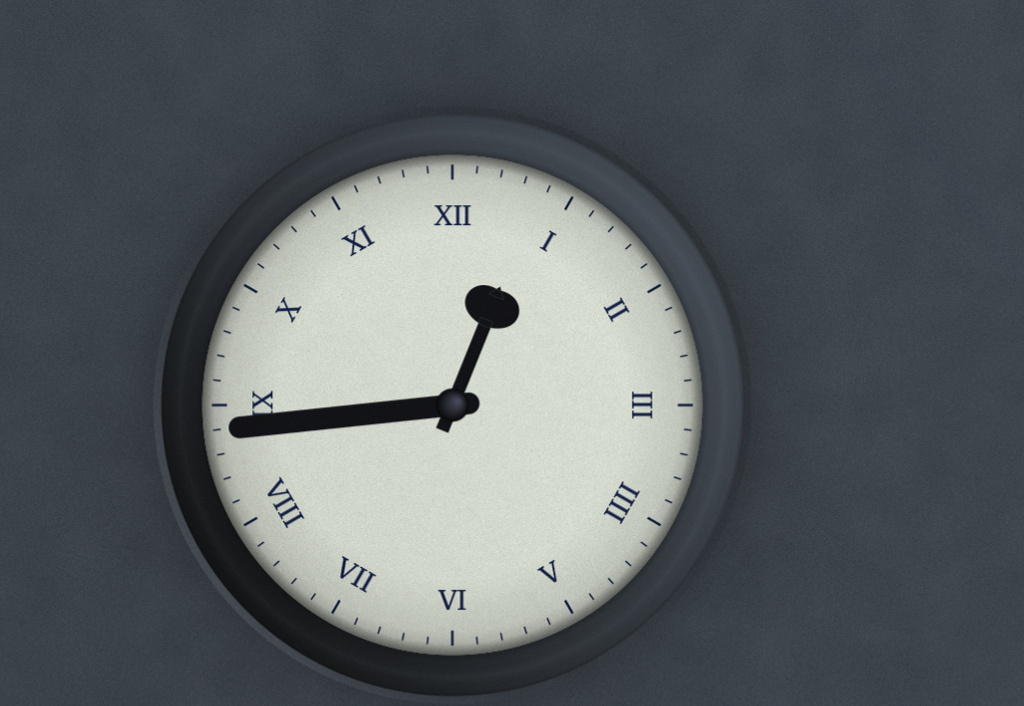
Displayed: 12h44
